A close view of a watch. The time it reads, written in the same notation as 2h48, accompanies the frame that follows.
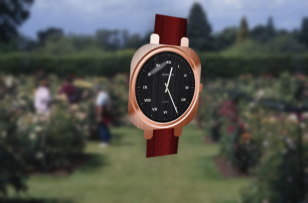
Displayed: 12h25
